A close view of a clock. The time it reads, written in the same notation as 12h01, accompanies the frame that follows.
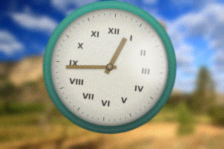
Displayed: 12h44
